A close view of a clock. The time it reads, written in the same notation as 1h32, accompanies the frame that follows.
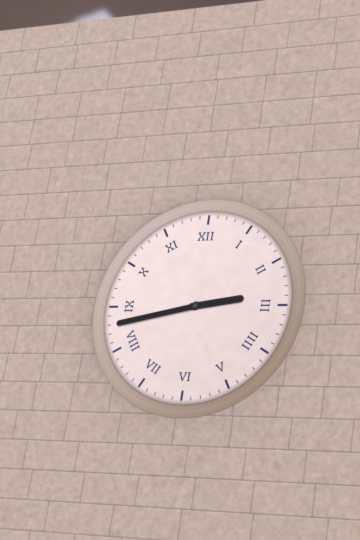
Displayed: 2h43
